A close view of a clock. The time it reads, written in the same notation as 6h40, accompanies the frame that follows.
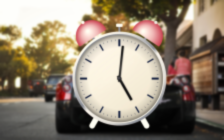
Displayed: 5h01
